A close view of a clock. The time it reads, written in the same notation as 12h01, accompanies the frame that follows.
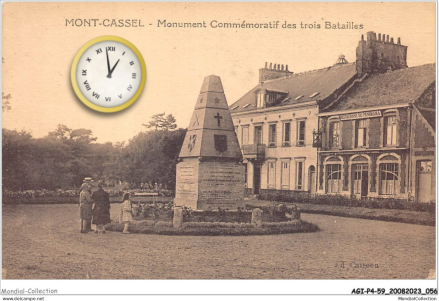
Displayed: 12h58
